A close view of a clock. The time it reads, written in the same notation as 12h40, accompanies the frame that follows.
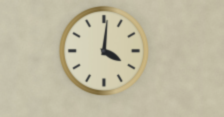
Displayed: 4h01
